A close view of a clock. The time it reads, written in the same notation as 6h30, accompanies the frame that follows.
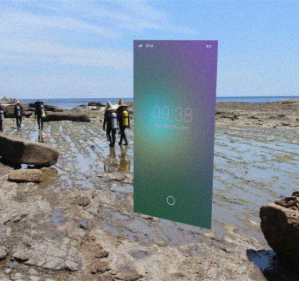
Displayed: 9h38
